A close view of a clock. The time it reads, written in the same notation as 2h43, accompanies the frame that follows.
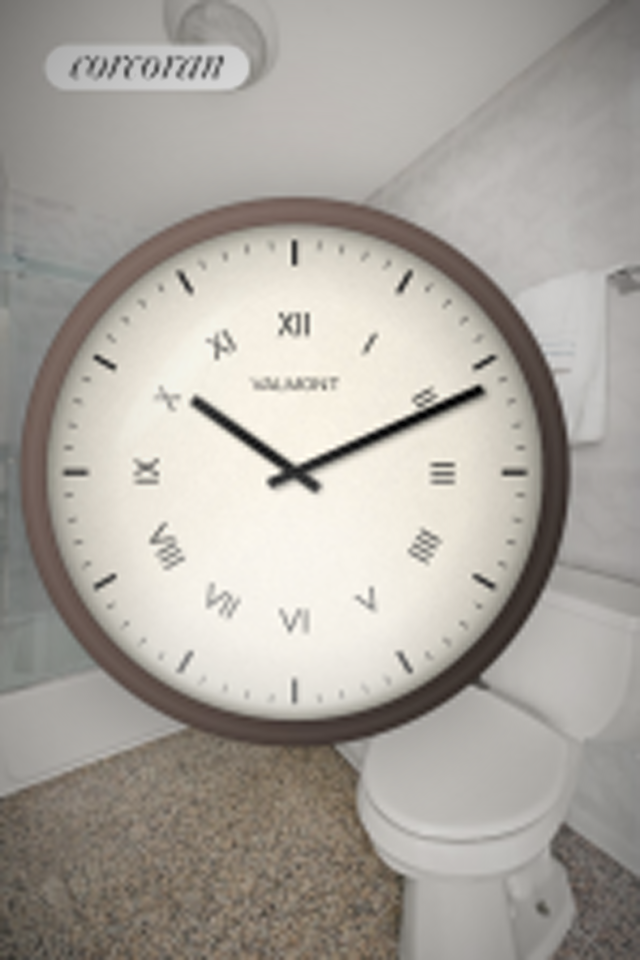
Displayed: 10h11
